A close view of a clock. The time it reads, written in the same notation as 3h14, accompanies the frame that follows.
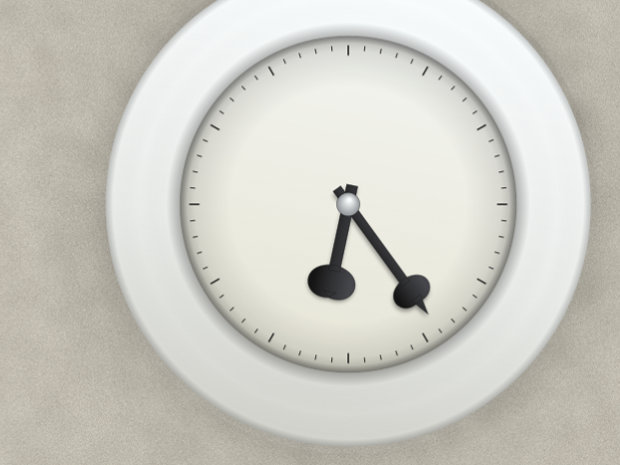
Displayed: 6h24
